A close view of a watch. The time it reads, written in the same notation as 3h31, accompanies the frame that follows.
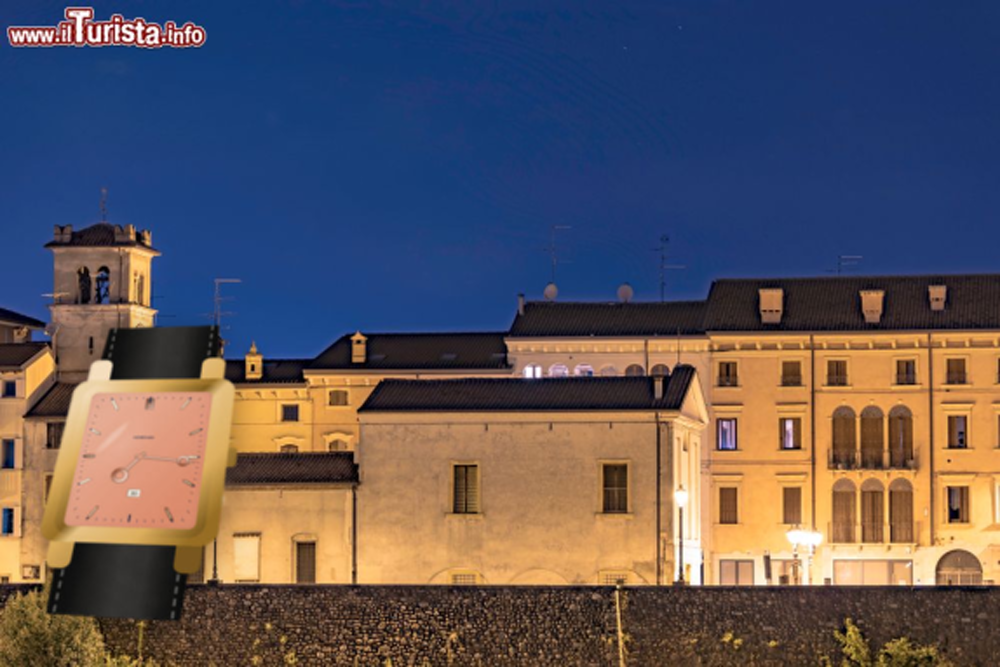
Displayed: 7h16
